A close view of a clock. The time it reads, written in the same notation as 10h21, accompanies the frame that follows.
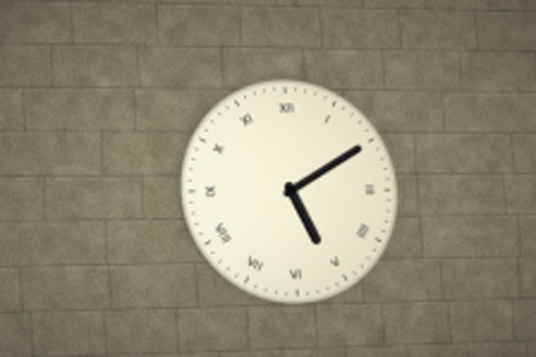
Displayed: 5h10
